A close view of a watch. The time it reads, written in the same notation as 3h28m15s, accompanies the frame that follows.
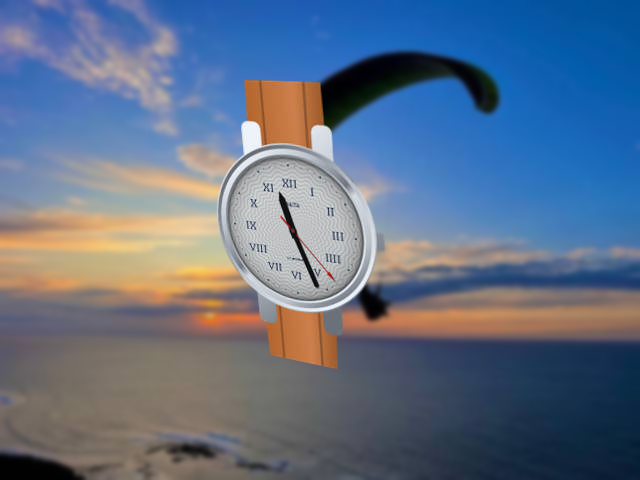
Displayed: 11h26m23s
